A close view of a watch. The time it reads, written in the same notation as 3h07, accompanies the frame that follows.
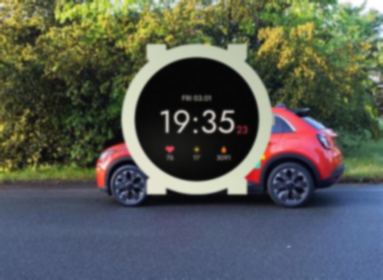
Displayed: 19h35
